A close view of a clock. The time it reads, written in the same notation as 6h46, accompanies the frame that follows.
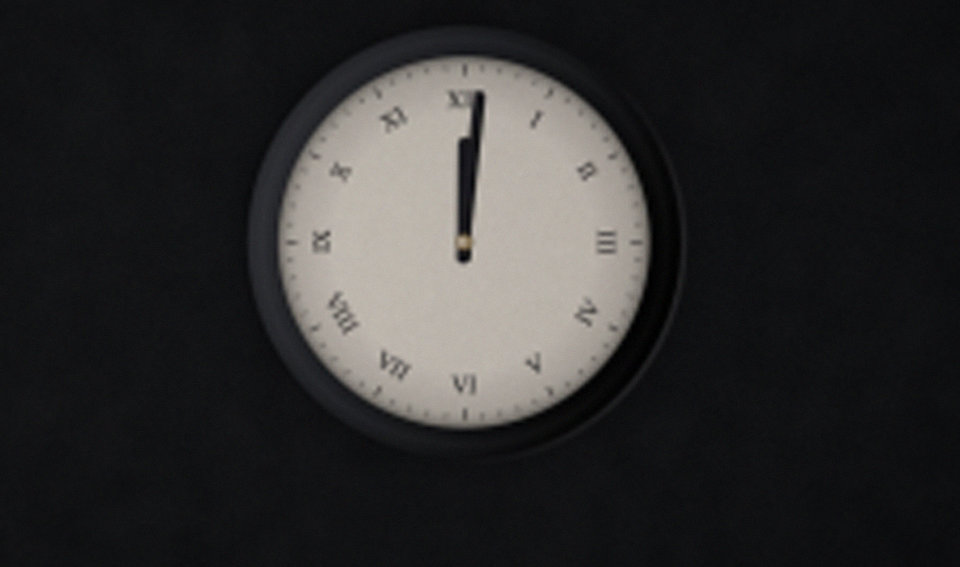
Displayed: 12h01
